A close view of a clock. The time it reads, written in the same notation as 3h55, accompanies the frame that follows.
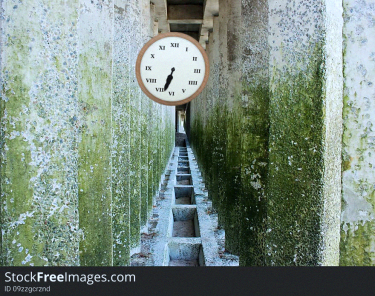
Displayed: 6h33
